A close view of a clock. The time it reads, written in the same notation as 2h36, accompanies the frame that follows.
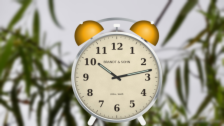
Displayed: 10h13
